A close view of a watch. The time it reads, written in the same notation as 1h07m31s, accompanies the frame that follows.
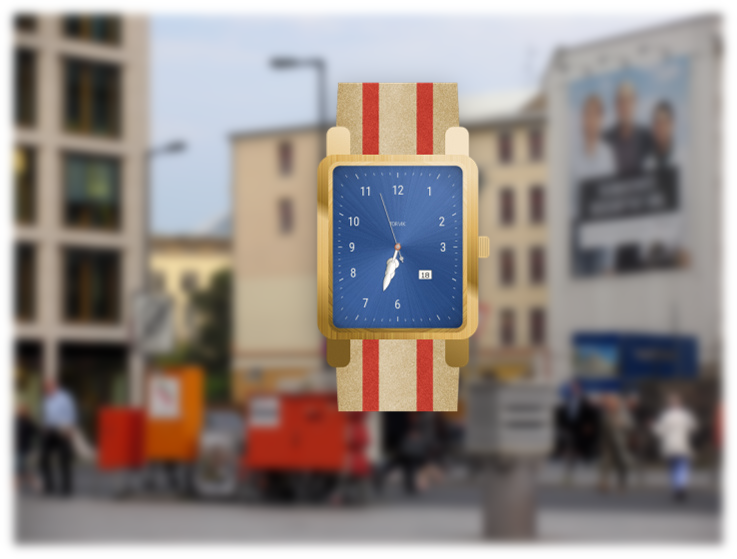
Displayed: 6h32m57s
